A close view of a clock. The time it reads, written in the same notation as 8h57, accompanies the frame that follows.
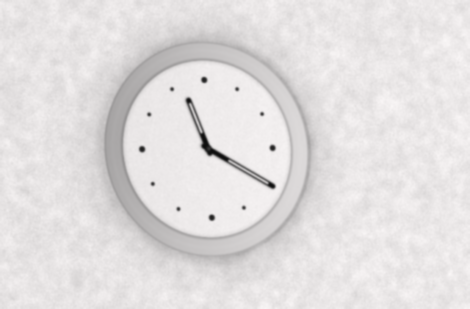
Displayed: 11h20
